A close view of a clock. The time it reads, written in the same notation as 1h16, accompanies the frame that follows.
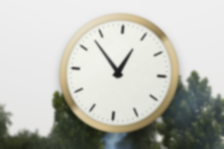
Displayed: 12h53
